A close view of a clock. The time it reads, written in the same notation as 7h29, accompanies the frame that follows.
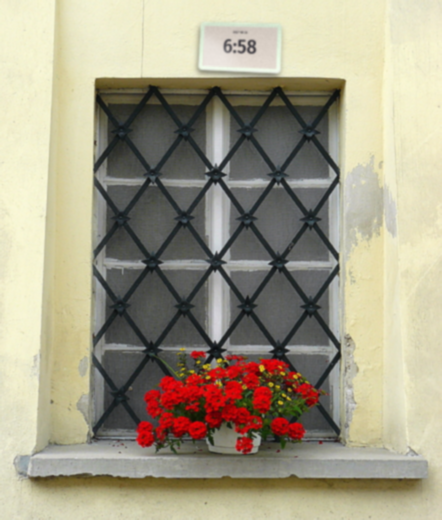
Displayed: 6h58
